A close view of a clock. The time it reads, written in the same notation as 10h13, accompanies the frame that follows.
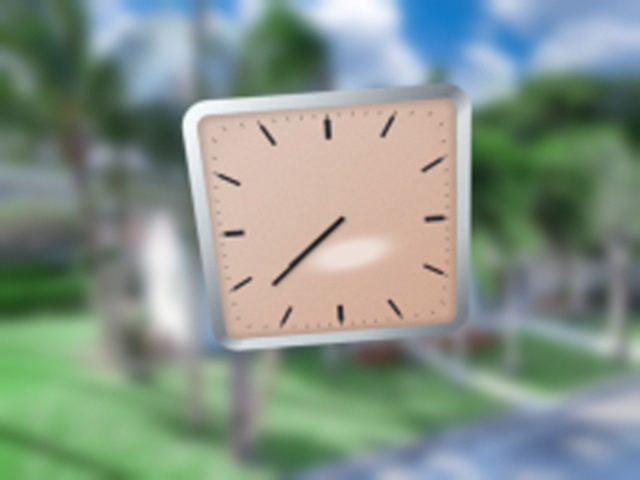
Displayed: 7h38
